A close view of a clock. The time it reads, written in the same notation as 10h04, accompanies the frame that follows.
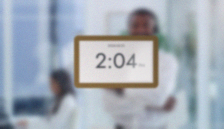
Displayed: 2h04
